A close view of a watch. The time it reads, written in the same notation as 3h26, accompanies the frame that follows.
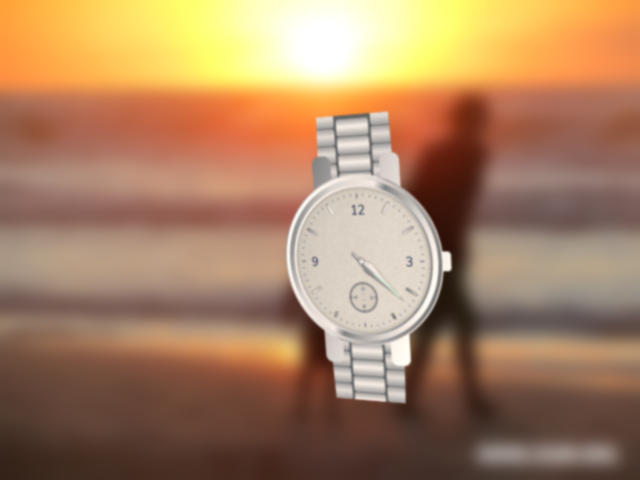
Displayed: 4h22
